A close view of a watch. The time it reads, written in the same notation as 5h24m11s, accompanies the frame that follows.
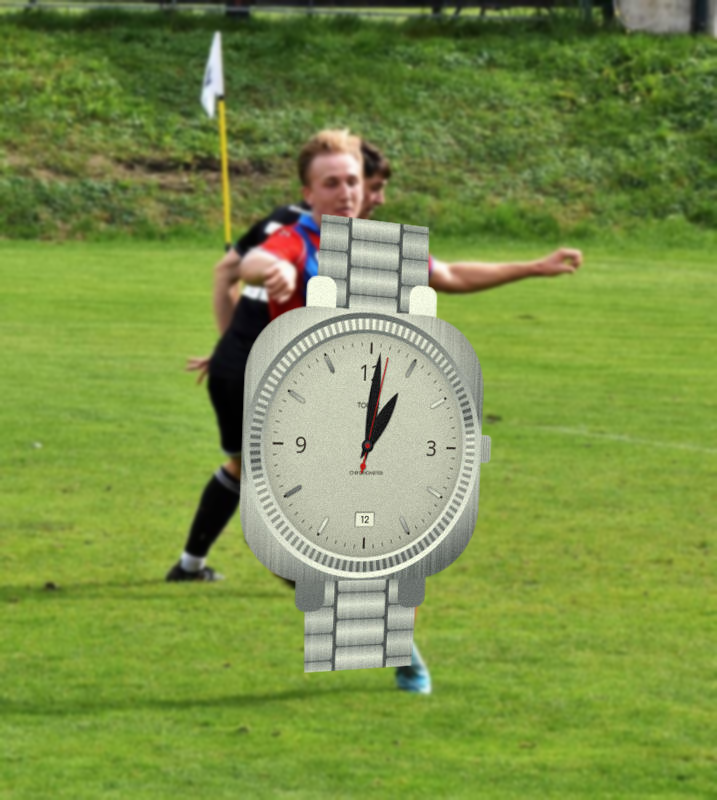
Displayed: 1h01m02s
